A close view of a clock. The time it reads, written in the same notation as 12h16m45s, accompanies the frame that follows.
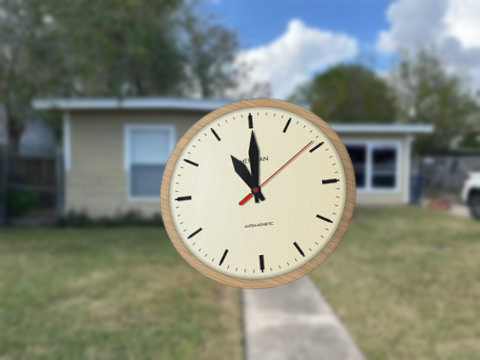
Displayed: 11h00m09s
